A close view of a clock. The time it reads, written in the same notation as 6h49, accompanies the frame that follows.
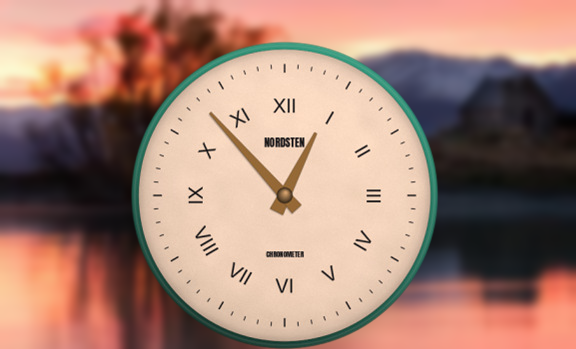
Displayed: 12h53
